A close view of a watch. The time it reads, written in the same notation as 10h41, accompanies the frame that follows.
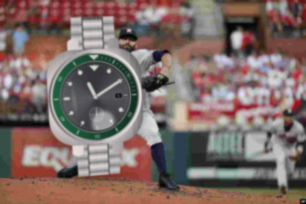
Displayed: 11h10
